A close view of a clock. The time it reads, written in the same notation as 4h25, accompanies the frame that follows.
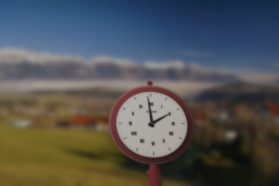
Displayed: 1h59
